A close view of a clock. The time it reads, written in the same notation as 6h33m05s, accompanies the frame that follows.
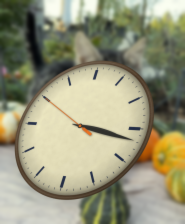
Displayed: 3h16m50s
